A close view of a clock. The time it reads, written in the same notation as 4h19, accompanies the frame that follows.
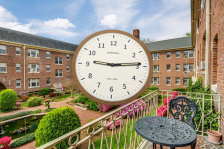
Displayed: 9h14
